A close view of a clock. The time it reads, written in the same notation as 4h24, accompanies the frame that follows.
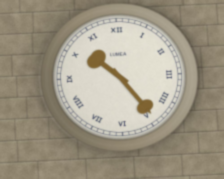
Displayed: 10h24
